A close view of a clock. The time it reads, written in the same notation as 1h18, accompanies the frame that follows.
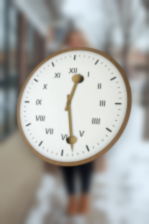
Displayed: 12h28
